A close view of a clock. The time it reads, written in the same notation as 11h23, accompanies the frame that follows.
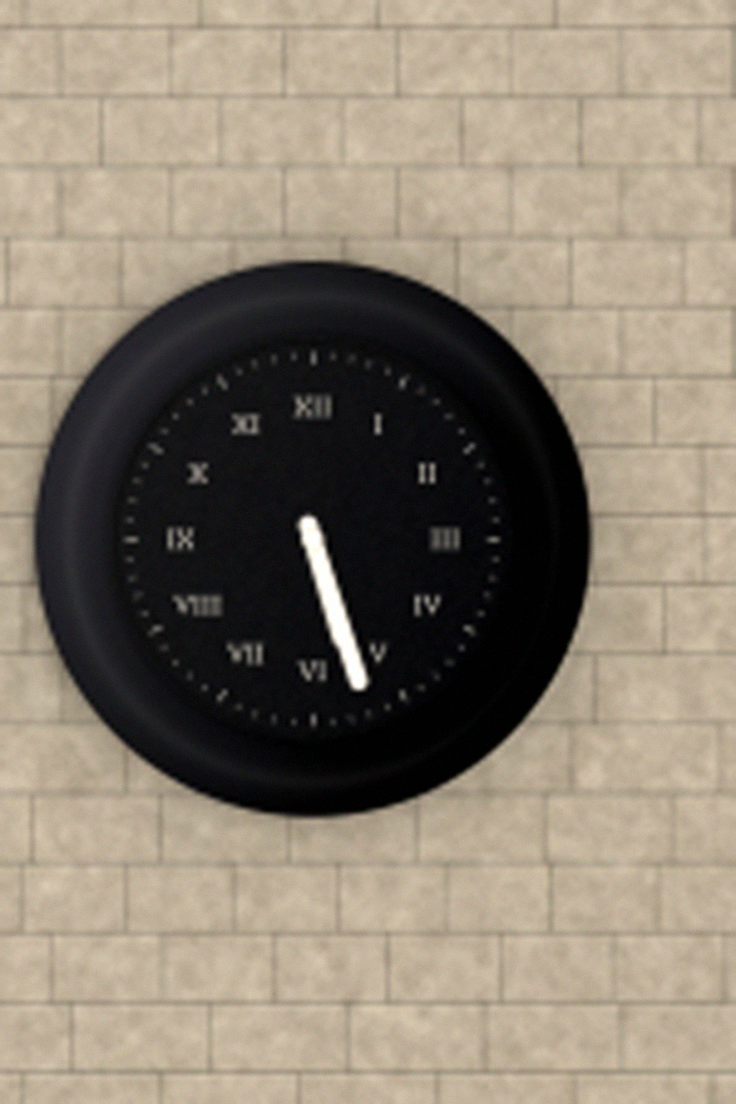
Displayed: 5h27
